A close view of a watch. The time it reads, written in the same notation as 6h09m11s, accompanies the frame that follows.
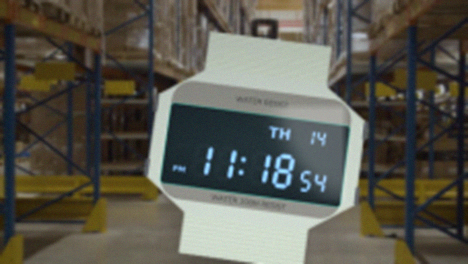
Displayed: 11h18m54s
